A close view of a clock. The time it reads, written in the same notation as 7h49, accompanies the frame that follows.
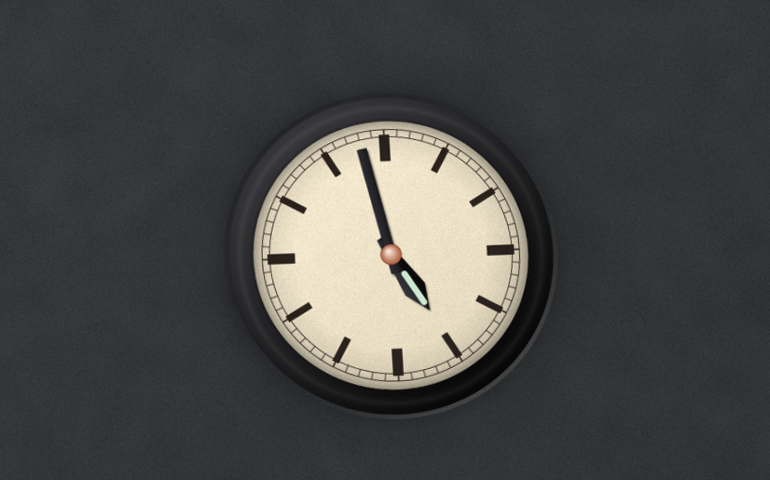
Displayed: 4h58
